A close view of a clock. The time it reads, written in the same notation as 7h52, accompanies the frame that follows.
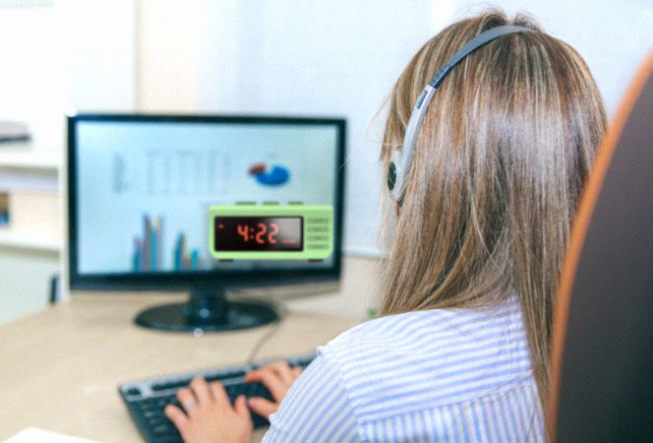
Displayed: 4h22
